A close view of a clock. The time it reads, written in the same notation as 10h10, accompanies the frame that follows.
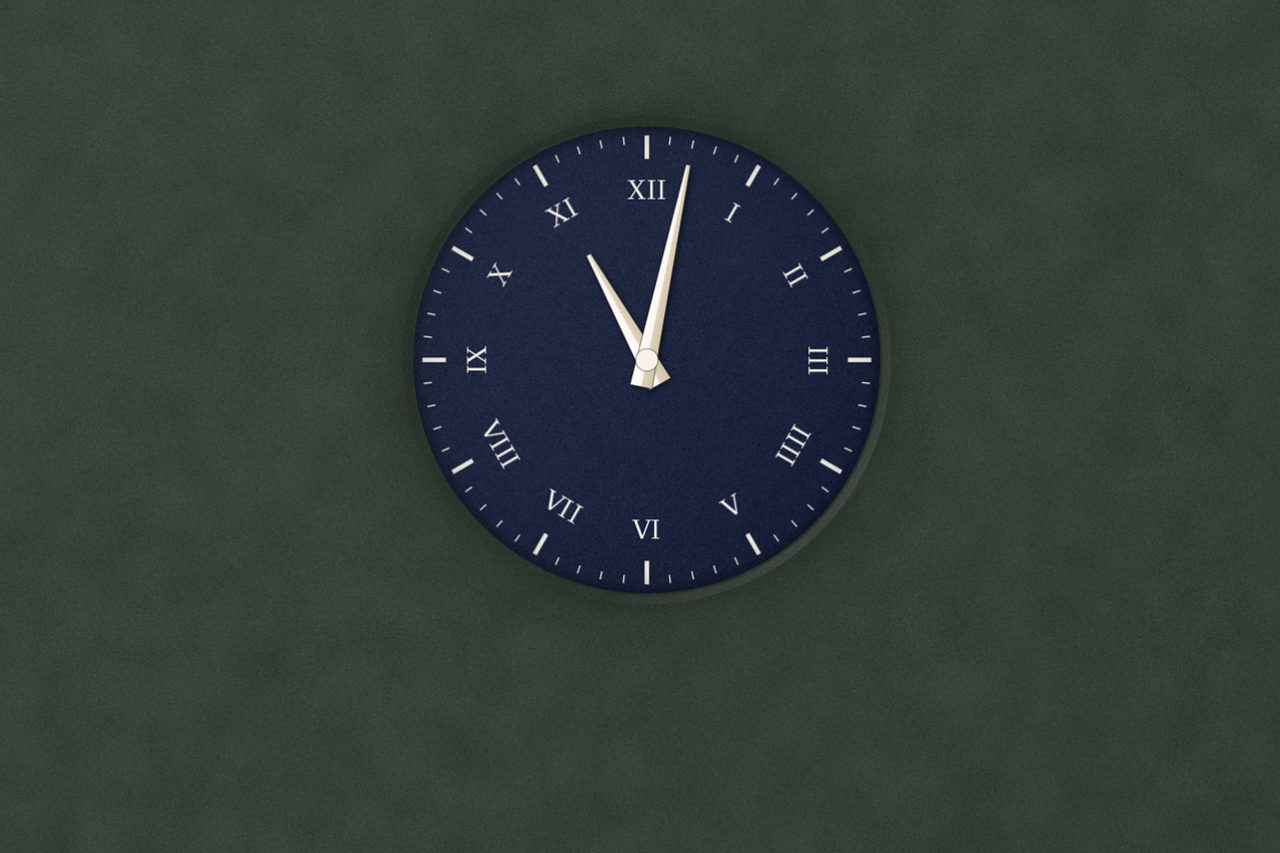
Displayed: 11h02
